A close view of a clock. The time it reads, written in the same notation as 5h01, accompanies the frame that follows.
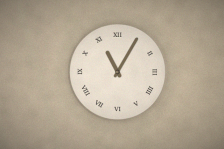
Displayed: 11h05
